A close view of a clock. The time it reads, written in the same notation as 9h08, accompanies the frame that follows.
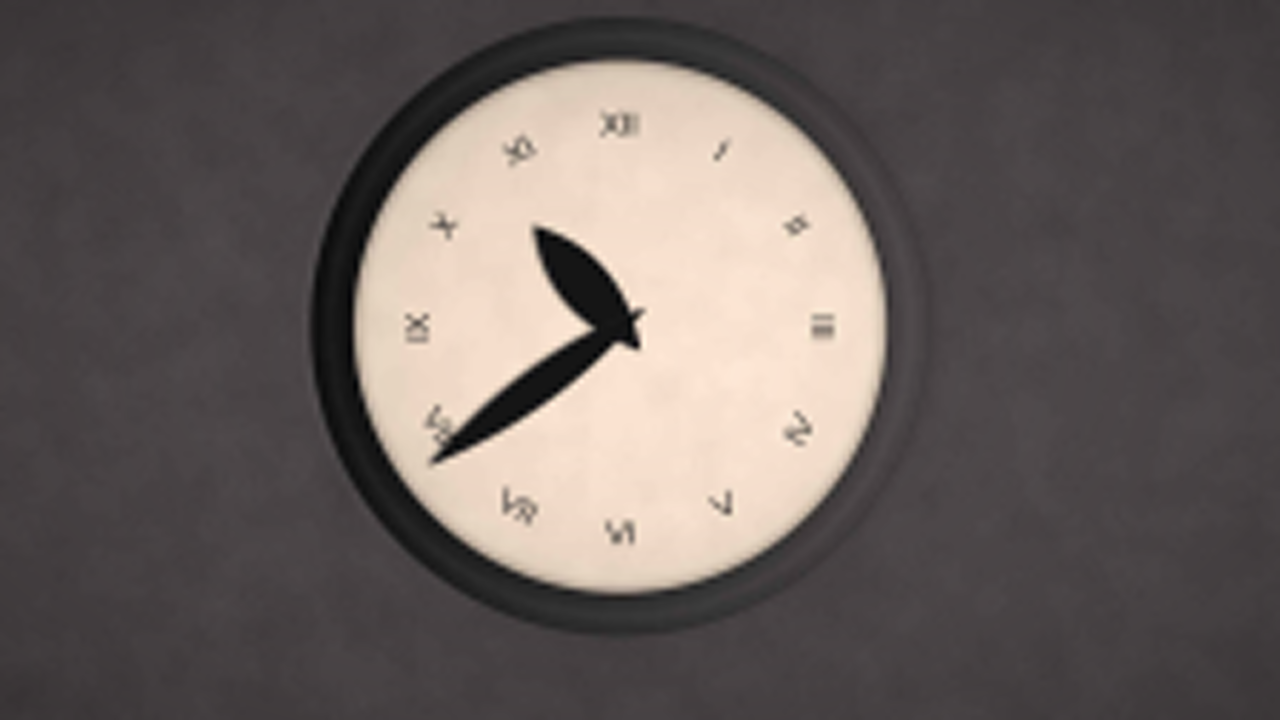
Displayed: 10h39
